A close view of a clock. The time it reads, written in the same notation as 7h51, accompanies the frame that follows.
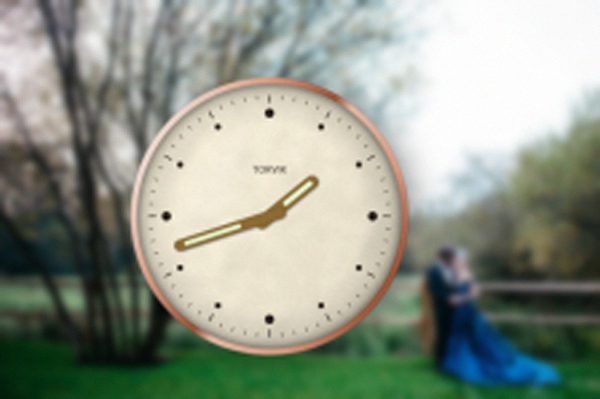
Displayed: 1h42
